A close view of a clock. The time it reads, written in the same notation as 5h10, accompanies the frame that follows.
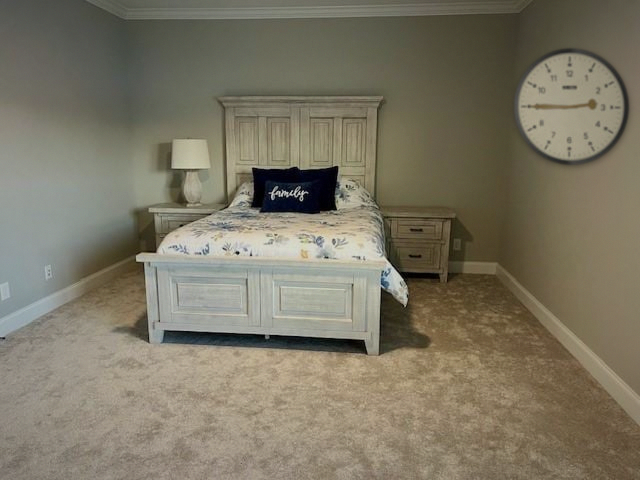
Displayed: 2h45
